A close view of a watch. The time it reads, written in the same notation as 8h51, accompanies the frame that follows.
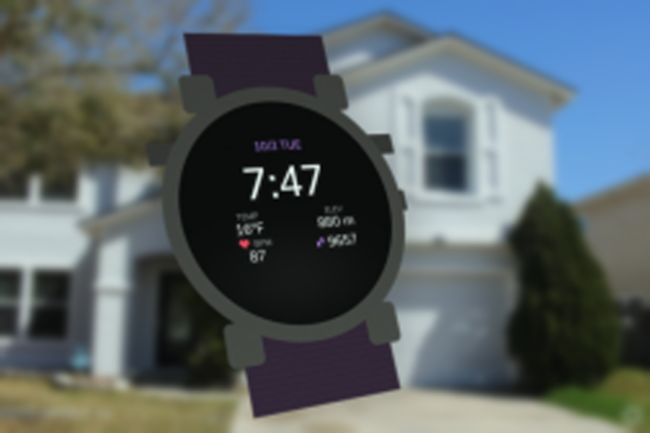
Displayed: 7h47
